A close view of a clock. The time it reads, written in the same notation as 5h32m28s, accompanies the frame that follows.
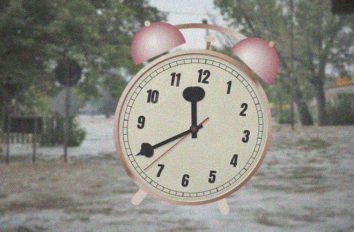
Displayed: 11h39m37s
